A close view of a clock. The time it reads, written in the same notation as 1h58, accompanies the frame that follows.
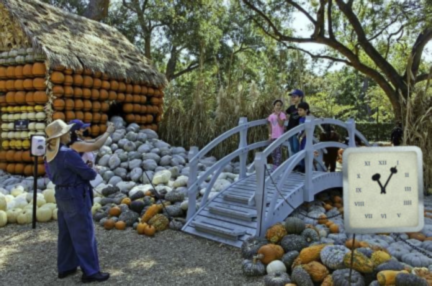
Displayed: 11h05
